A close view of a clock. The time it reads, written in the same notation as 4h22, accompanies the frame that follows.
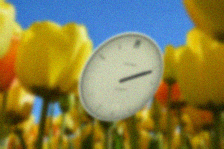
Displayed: 2h11
